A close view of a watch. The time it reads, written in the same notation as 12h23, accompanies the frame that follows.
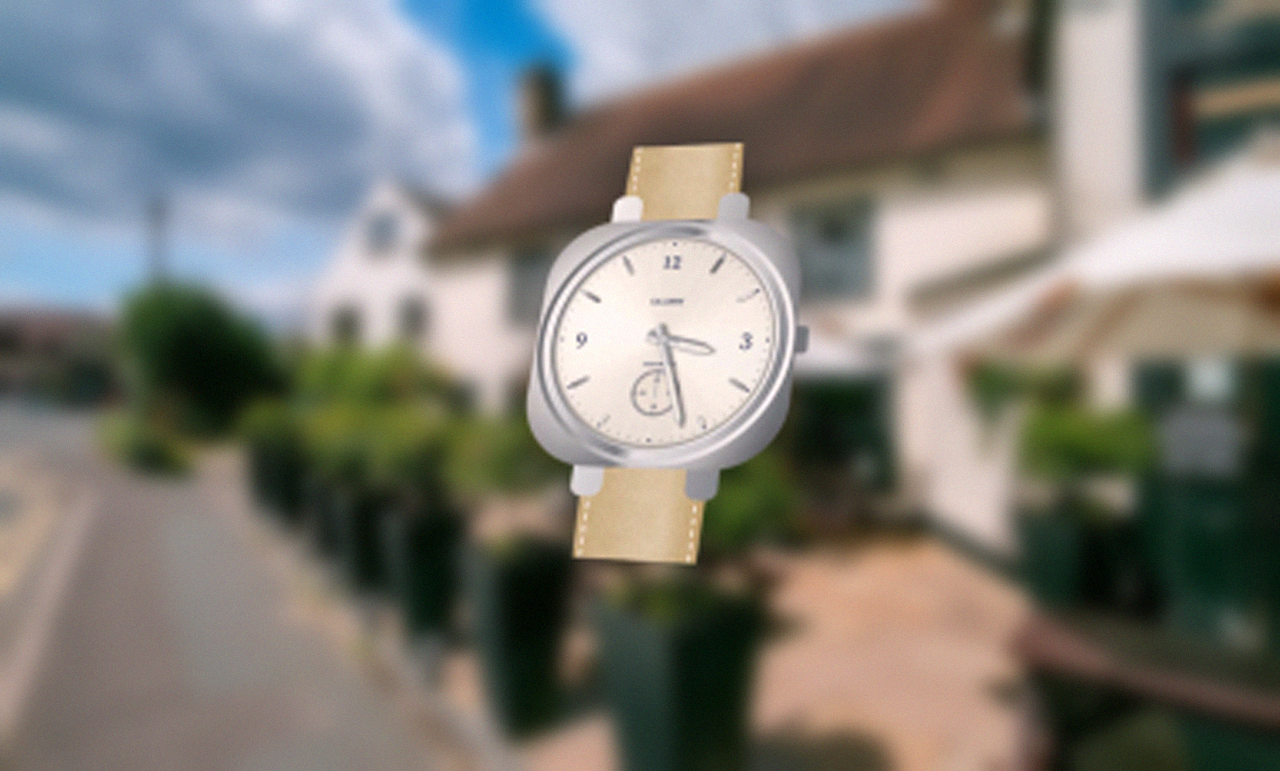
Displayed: 3h27
